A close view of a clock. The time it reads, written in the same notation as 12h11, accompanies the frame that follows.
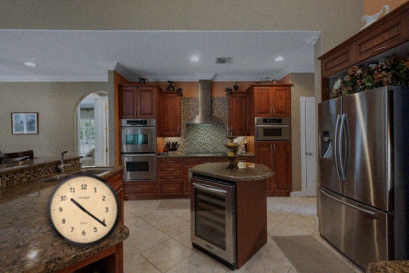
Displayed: 10h21
